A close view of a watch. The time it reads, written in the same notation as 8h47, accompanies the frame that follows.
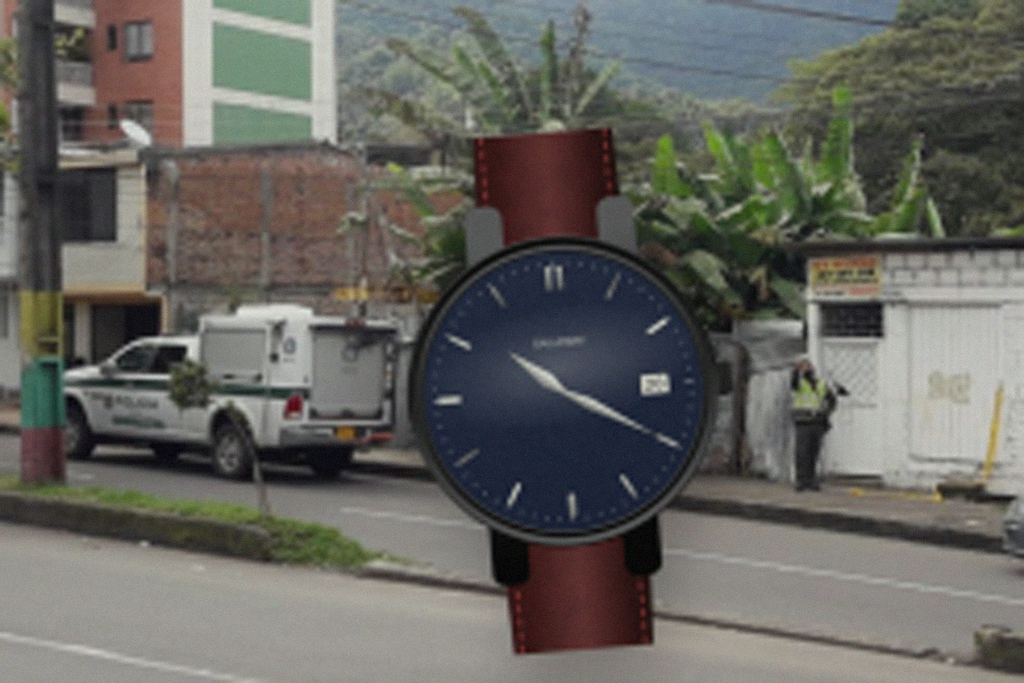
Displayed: 10h20
